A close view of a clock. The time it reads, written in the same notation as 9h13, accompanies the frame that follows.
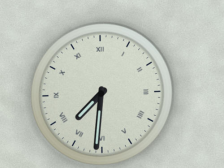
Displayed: 7h31
